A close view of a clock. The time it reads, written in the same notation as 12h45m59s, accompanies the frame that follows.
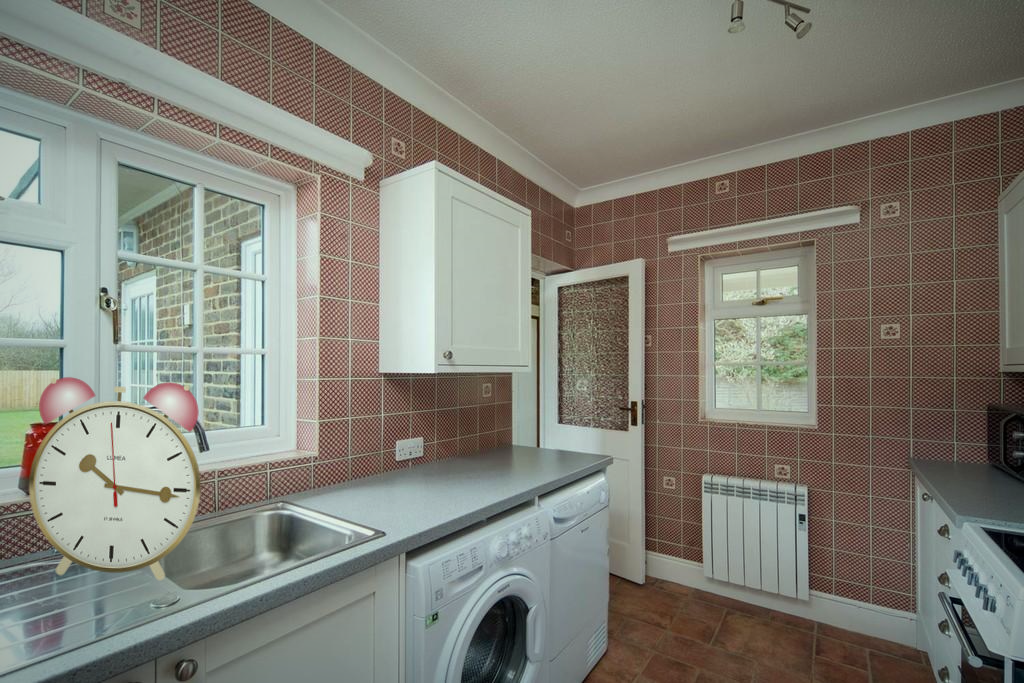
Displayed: 10h15m59s
